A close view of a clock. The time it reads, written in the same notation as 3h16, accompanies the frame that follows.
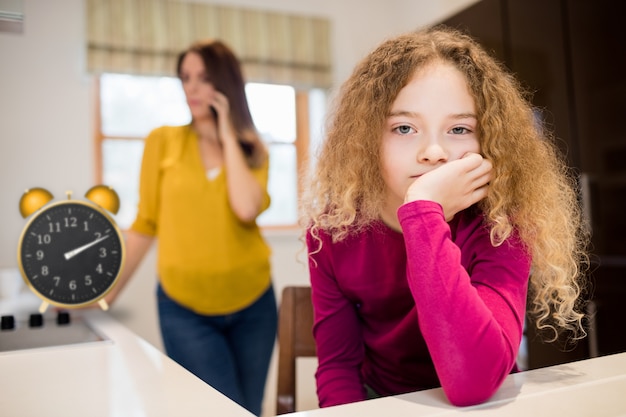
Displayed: 2h11
